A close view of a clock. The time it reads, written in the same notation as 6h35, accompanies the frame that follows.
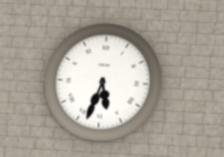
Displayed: 5h33
